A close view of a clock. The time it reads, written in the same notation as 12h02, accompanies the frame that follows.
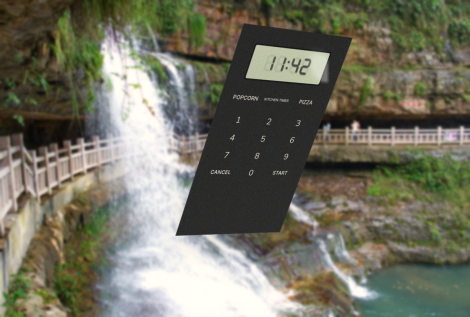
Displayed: 11h42
